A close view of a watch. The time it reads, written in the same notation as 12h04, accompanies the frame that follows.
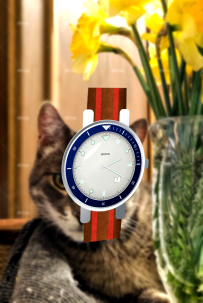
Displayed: 2h20
